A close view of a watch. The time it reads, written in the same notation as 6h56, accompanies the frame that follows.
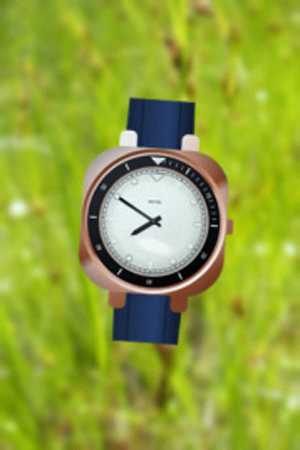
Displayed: 7h50
